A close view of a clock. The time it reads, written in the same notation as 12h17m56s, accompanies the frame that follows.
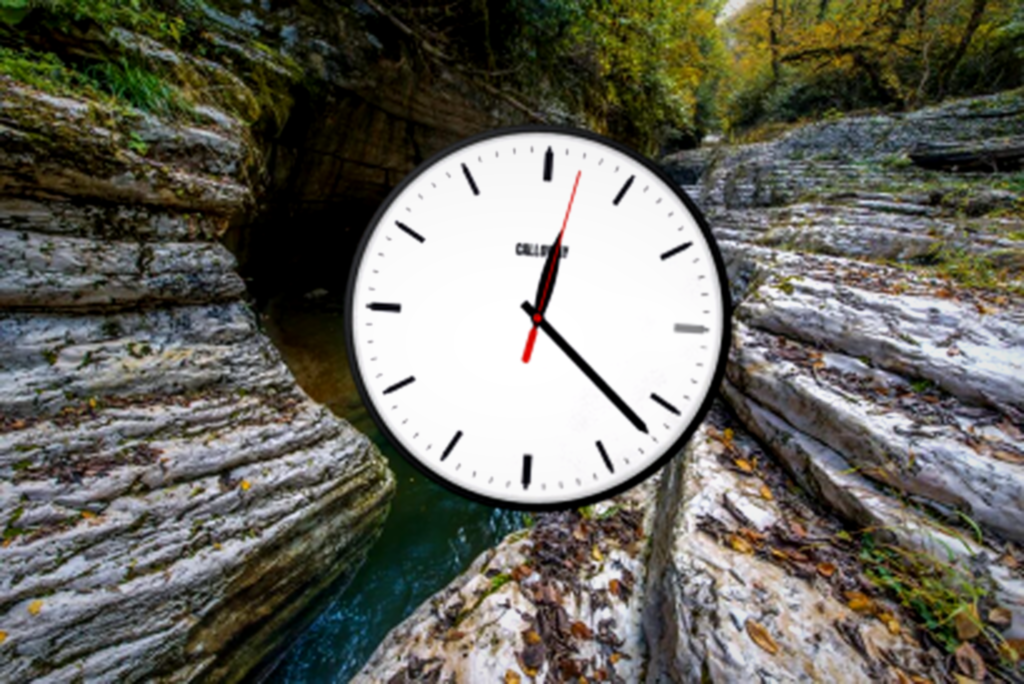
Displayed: 12h22m02s
